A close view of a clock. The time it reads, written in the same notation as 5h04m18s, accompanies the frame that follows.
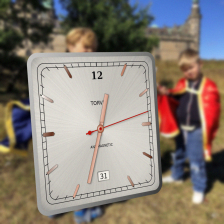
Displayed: 12h33m13s
